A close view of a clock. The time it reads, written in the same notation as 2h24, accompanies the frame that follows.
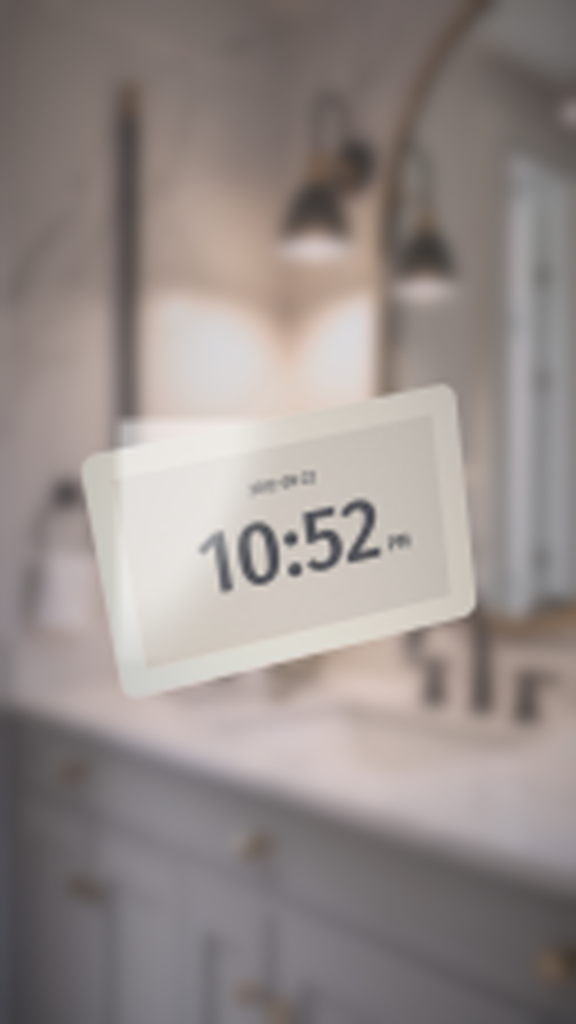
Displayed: 10h52
